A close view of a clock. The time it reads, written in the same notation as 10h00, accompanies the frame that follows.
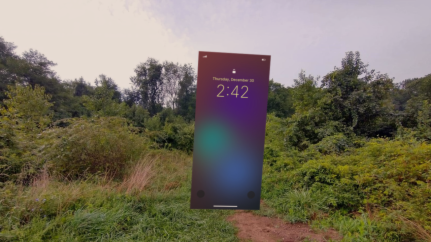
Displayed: 2h42
